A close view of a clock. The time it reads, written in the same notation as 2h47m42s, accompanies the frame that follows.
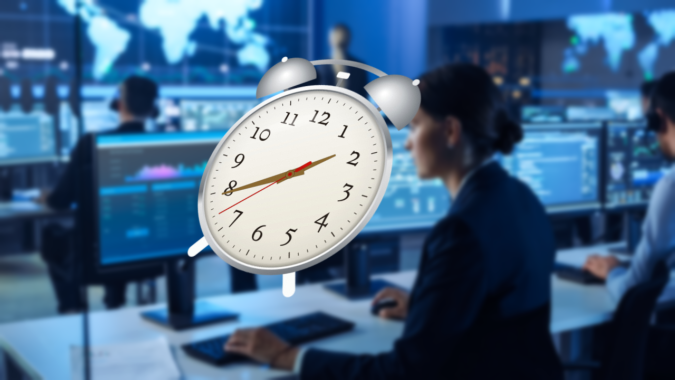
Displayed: 1h39m37s
